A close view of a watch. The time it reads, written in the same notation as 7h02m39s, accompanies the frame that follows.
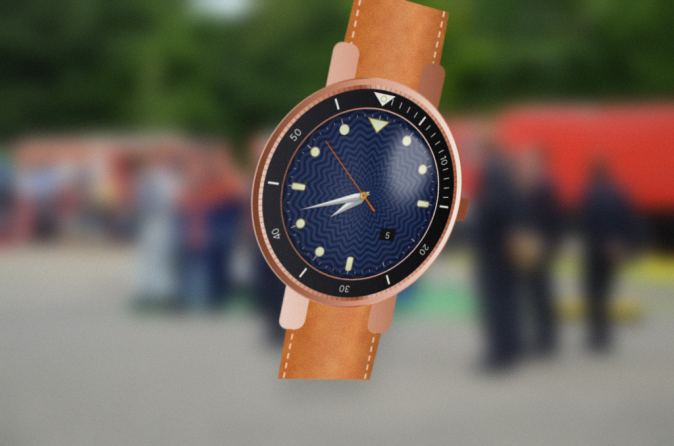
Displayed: 7h41m52s
